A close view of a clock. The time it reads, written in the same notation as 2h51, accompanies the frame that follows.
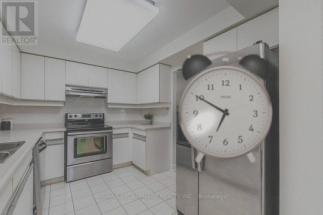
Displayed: 6h50
